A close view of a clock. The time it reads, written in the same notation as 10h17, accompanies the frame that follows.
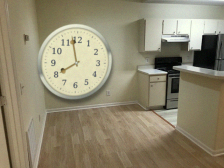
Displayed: 7h58
